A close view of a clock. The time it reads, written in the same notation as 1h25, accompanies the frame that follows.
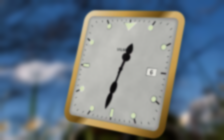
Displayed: 12h32
